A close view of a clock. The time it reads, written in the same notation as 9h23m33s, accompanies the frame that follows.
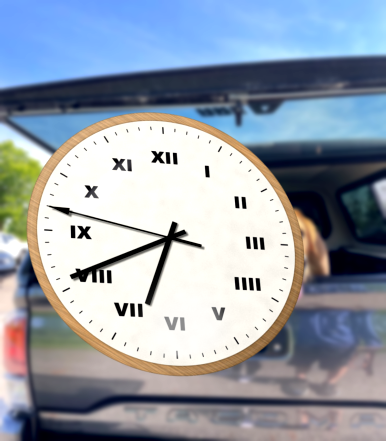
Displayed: 6h40m47s
